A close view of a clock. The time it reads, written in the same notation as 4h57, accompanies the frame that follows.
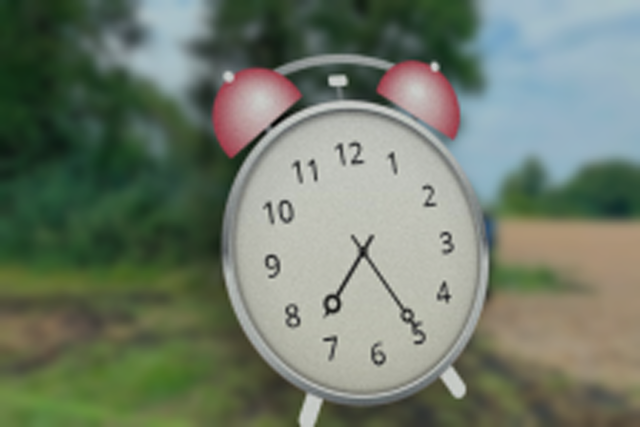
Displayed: 7h25
